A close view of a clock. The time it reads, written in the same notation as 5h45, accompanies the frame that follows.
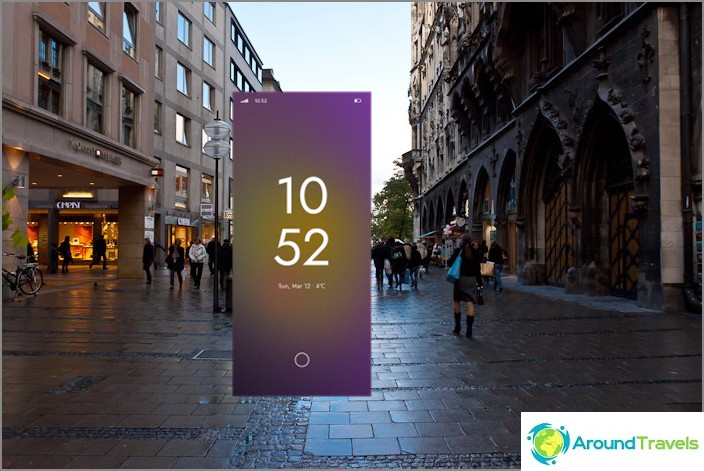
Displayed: 10h52
